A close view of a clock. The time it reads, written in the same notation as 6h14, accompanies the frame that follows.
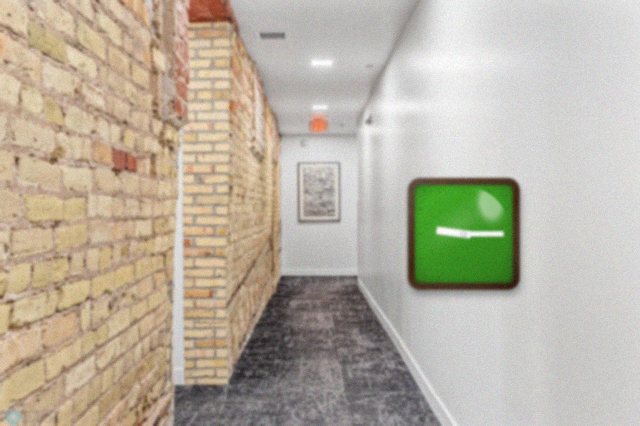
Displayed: 9h15
